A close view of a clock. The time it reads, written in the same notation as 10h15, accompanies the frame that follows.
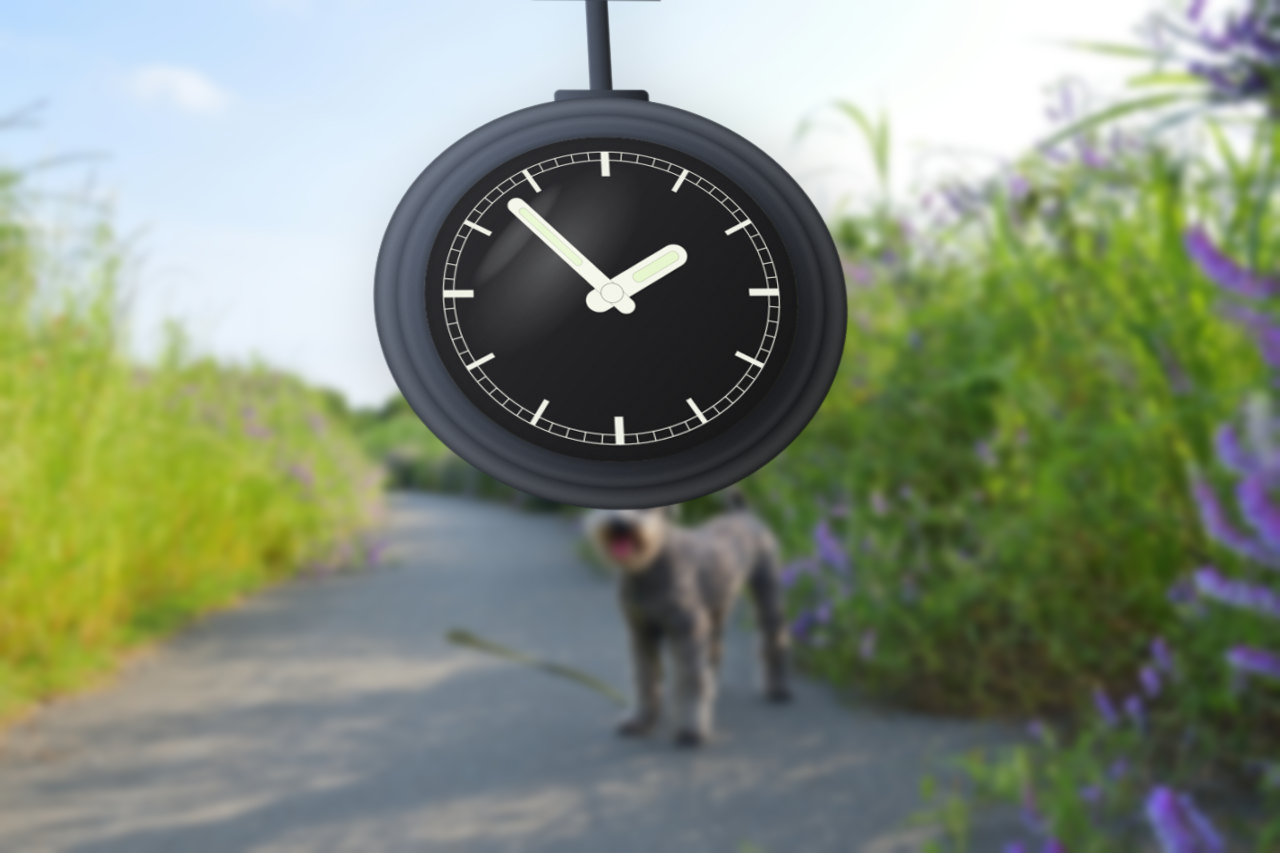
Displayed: 1h53
